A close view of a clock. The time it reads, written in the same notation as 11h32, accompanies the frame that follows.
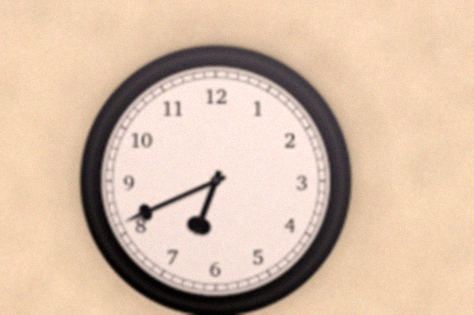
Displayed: 6h41
